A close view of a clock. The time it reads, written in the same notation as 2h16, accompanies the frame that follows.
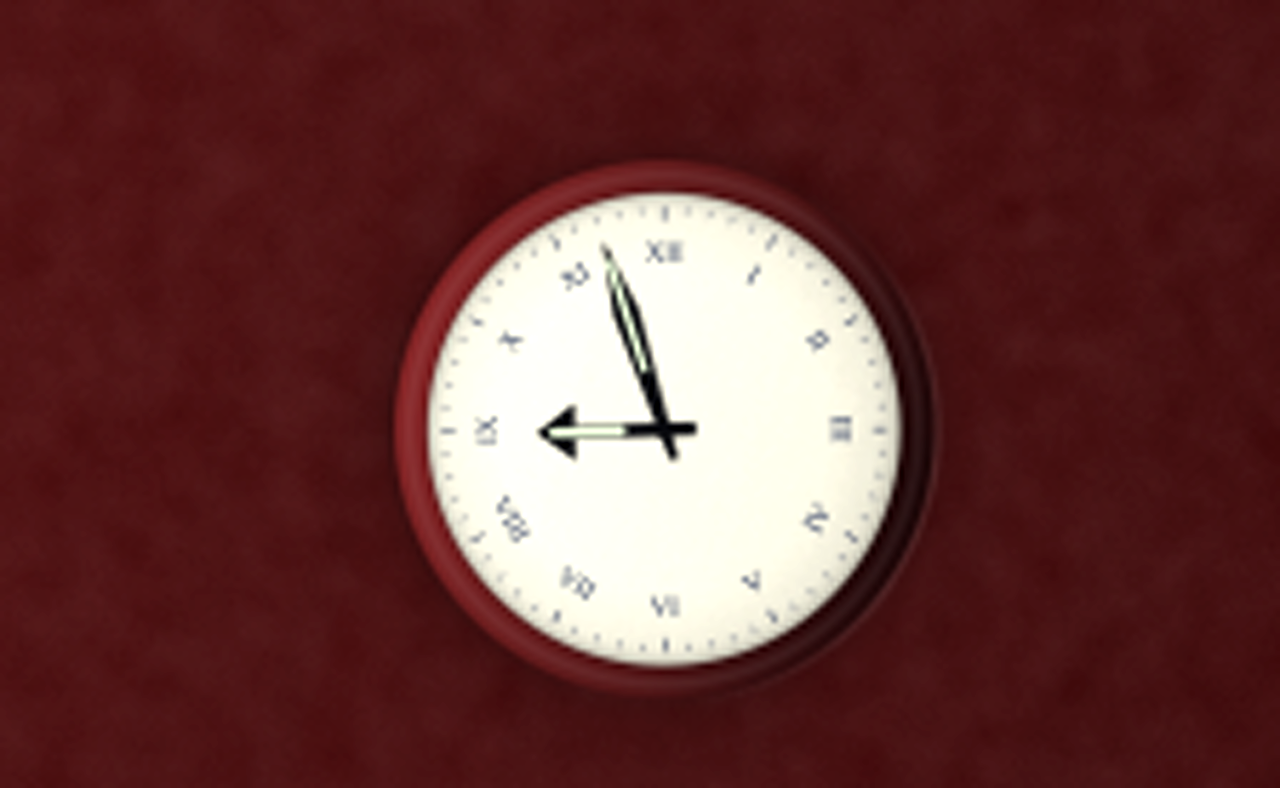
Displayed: 8h57
